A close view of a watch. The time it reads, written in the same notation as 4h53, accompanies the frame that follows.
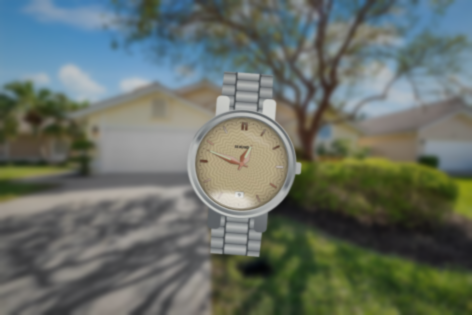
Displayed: 12h48
